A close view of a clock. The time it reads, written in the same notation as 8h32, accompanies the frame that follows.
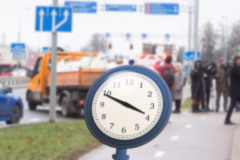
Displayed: 3h49
